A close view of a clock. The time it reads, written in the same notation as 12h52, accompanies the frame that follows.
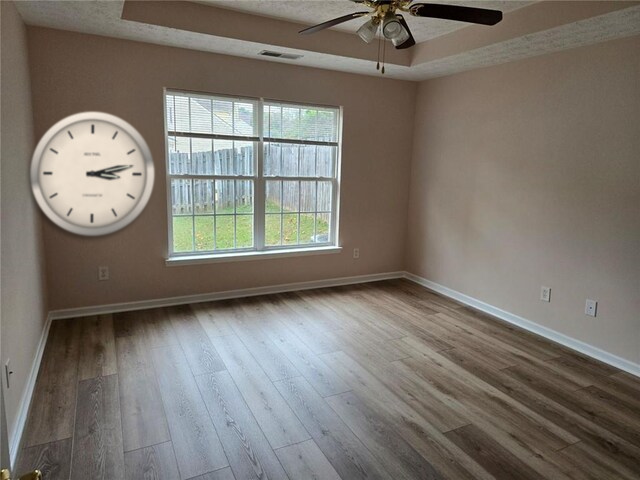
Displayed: 3h13
